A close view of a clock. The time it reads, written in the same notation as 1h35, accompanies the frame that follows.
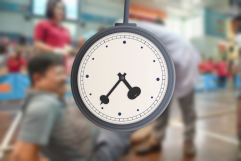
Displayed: 4h36
